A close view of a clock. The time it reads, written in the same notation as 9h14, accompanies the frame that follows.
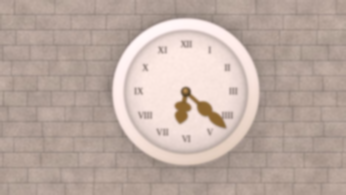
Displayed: 6h22
